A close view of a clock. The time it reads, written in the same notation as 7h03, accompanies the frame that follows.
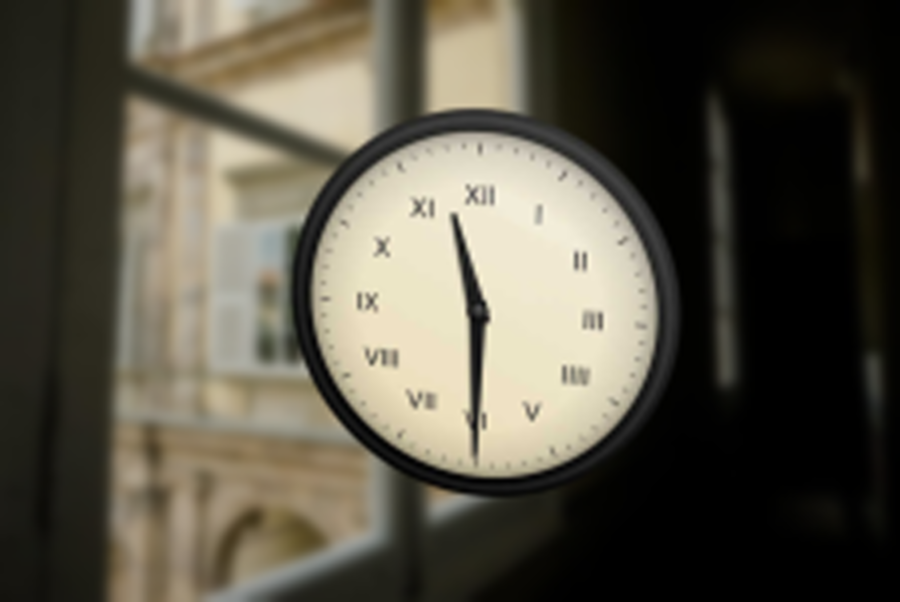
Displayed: 11h30
